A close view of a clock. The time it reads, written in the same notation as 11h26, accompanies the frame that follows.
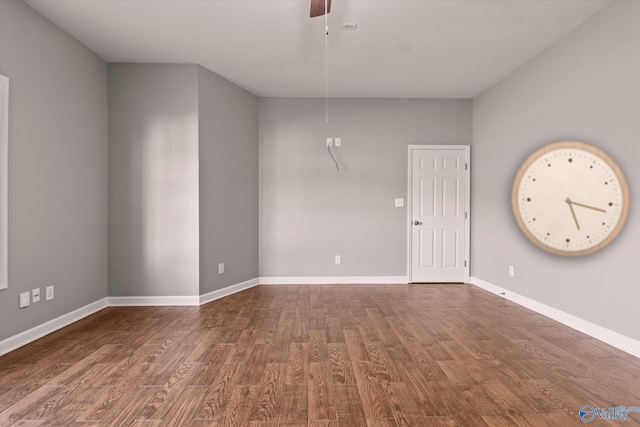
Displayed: 5h17
